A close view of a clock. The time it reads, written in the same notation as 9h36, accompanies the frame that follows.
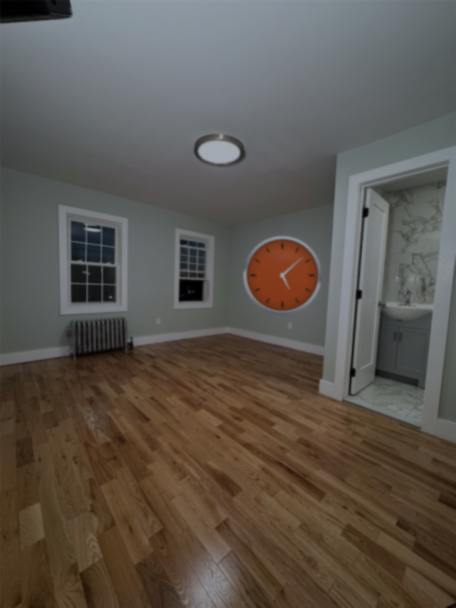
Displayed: 5h08
